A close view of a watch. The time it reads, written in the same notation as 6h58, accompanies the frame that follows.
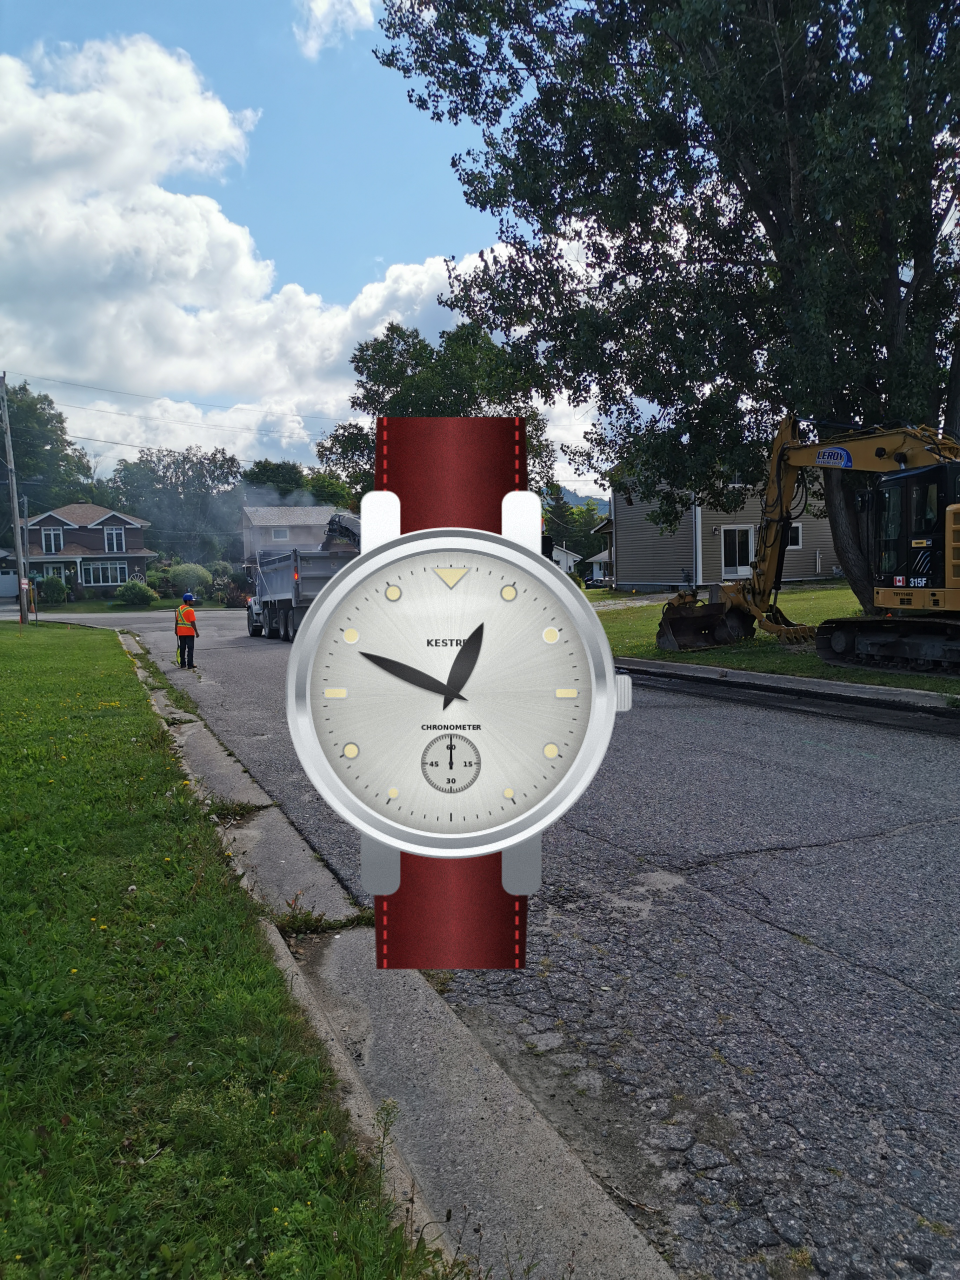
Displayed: 12h49
